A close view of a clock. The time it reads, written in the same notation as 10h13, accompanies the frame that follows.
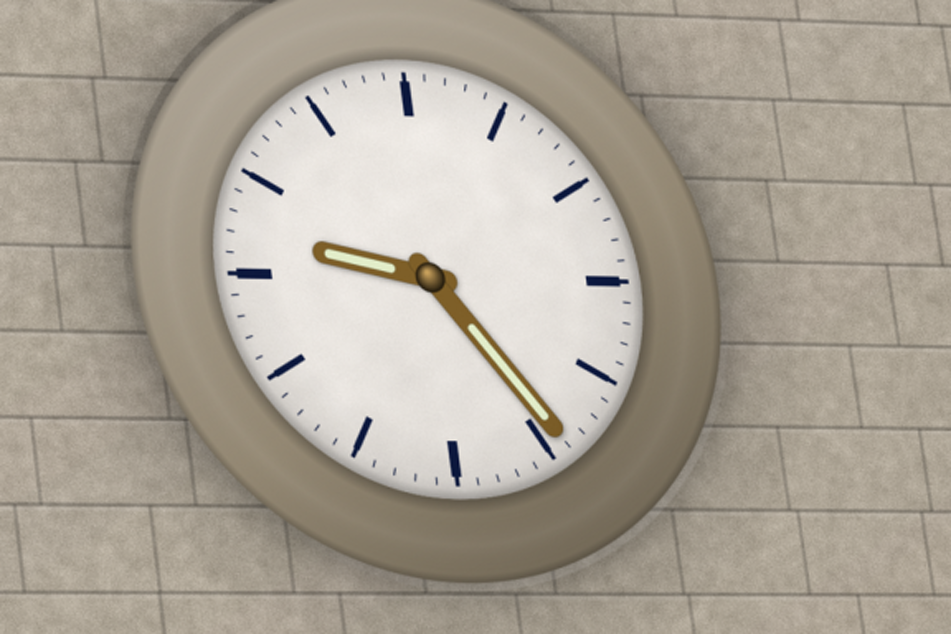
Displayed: 9h24
